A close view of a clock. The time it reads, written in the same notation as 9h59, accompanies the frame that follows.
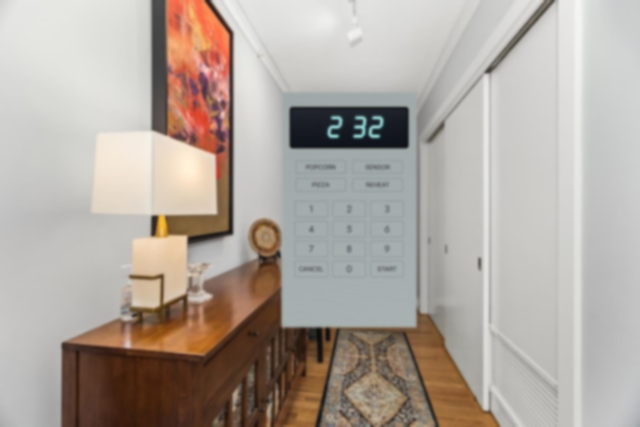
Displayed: 2h32
